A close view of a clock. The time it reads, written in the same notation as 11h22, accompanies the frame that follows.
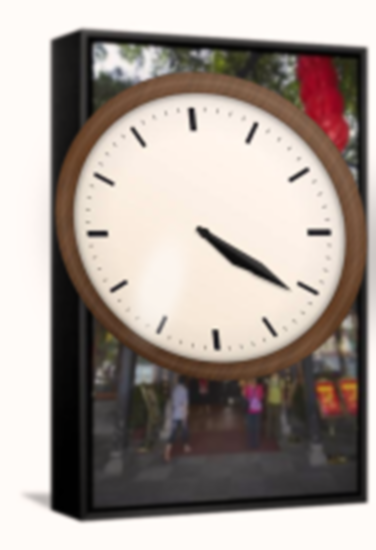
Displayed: 4h21
